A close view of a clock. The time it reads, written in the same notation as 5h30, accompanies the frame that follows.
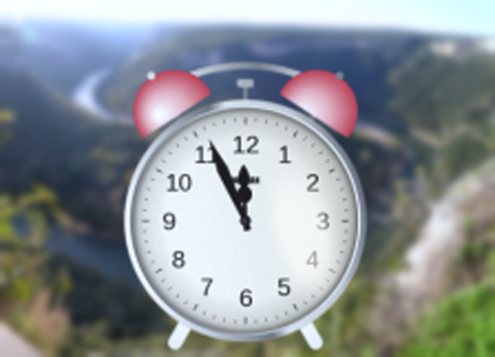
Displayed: 11h56
